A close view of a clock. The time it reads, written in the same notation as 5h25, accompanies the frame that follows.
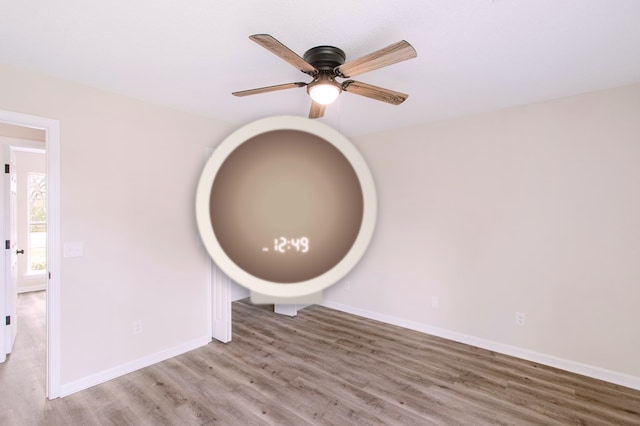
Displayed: 12h49
